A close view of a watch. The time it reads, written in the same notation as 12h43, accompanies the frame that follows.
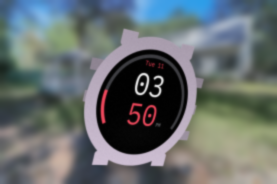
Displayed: 3h50
